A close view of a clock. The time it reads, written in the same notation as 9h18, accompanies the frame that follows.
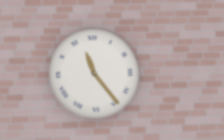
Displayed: 11h24
